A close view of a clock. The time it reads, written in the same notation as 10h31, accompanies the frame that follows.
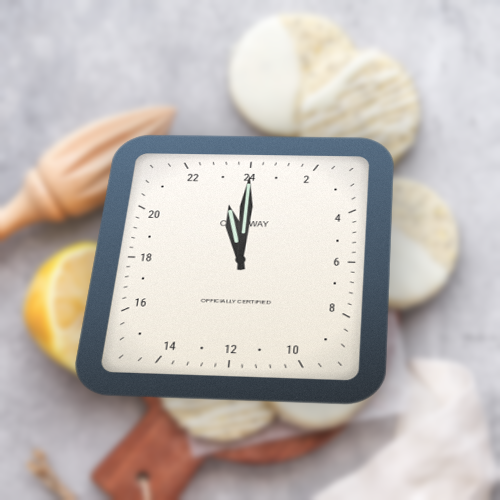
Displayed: 23h00
